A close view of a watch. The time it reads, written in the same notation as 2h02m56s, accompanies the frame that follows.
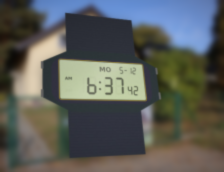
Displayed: 6h37m42s
